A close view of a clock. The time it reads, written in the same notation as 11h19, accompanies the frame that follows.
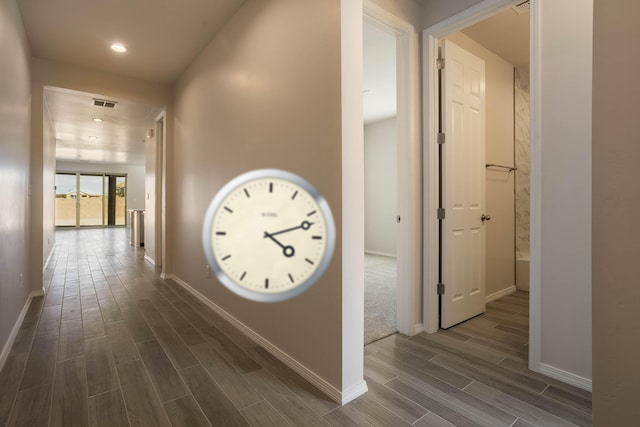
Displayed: 4h12
